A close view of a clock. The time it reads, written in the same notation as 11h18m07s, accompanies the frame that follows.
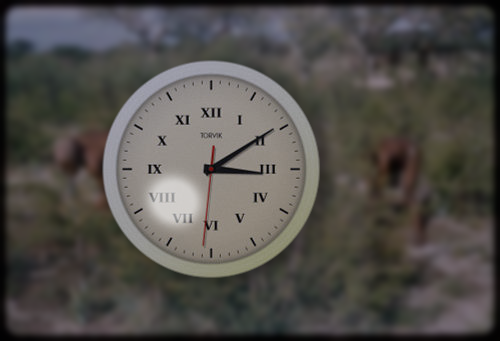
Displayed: 3h09m31s
